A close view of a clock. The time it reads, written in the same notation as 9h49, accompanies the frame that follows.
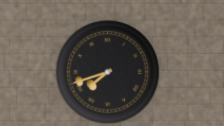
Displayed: 7h42
